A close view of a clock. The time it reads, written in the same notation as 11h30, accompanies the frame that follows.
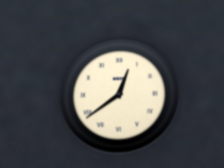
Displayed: 12h39
